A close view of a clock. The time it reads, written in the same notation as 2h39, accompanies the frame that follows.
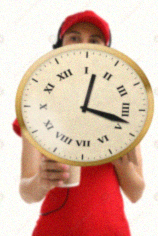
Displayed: 1h23
